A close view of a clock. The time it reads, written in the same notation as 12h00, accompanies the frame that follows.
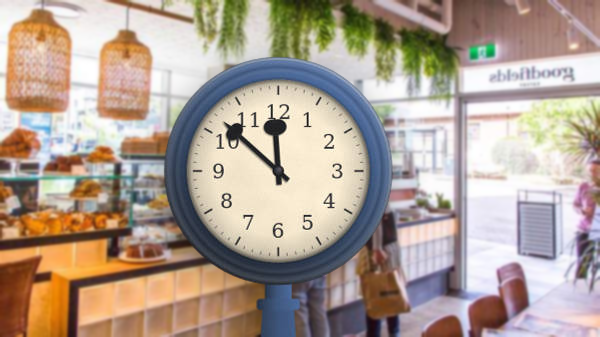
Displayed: 11h52
